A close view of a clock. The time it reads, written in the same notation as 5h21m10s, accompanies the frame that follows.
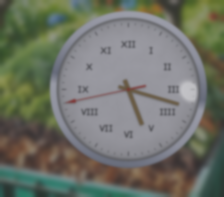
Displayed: 5h17m43s
